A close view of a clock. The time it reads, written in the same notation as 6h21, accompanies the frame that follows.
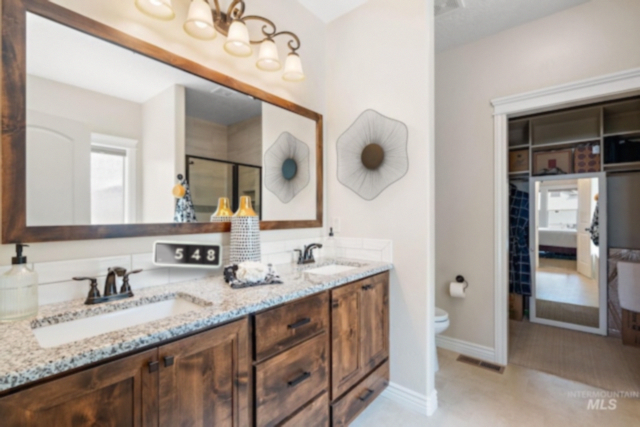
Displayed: 5h48
